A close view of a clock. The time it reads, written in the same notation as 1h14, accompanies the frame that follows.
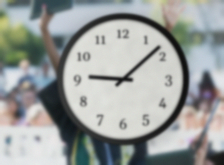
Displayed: 9h08
